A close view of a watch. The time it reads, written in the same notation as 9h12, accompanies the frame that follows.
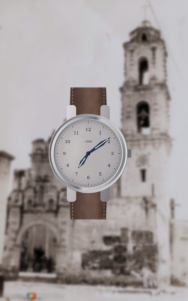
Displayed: 7h09
